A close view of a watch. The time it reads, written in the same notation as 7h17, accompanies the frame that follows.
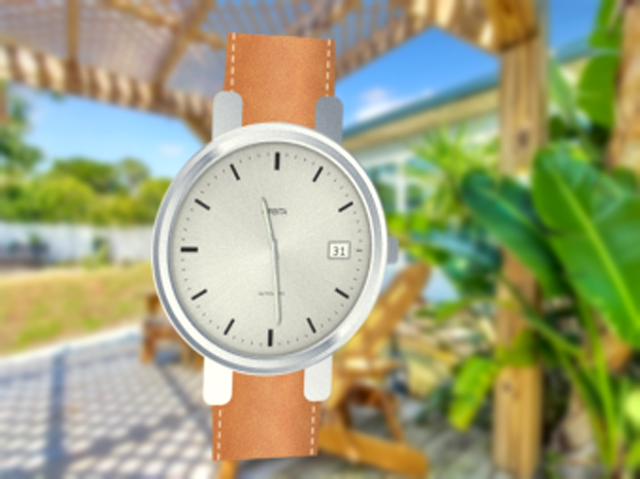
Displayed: 11h29
